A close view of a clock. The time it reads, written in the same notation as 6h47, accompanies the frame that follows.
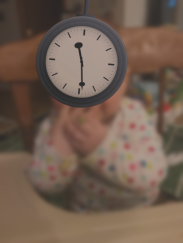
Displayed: 11h29
